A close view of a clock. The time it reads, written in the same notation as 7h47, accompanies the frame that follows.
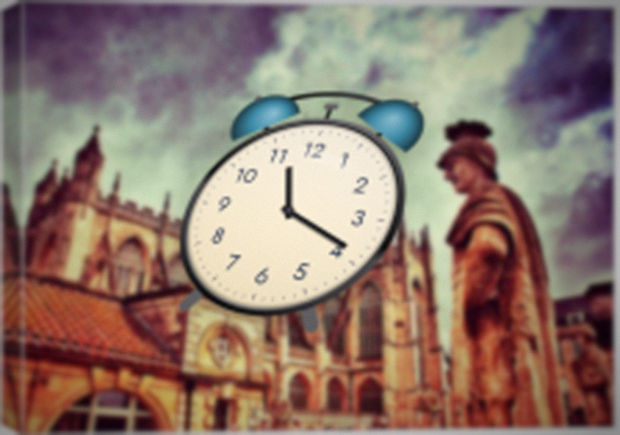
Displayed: 11h19
